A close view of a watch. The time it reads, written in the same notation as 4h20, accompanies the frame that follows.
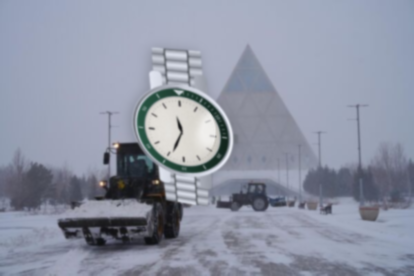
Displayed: 11h34
